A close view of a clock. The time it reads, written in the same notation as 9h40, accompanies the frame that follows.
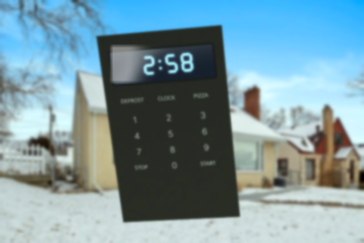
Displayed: 2h58
